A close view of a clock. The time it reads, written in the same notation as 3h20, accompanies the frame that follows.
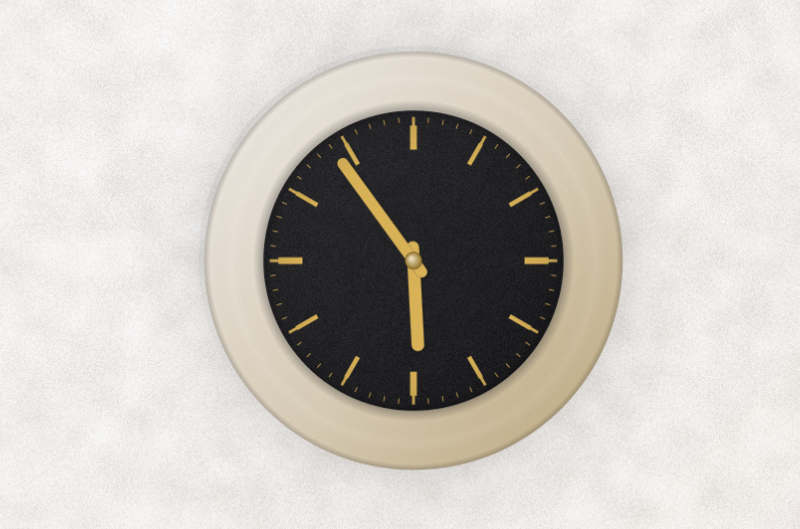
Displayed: 5h54
